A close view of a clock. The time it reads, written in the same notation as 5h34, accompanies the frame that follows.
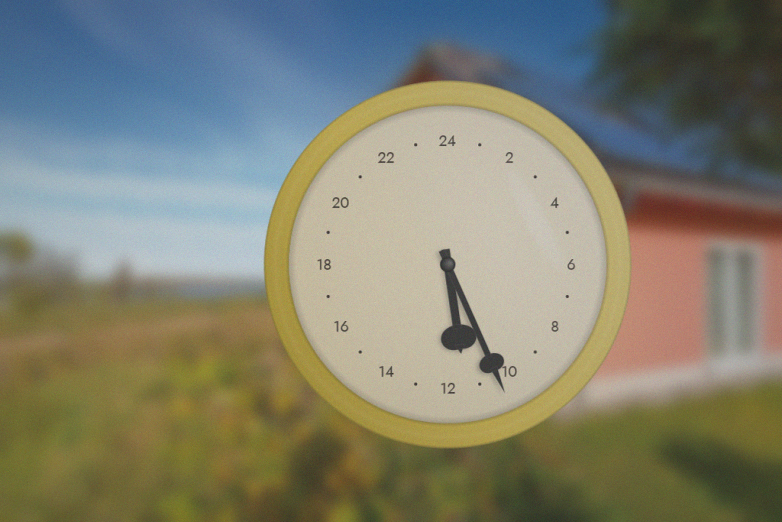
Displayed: 11h26
